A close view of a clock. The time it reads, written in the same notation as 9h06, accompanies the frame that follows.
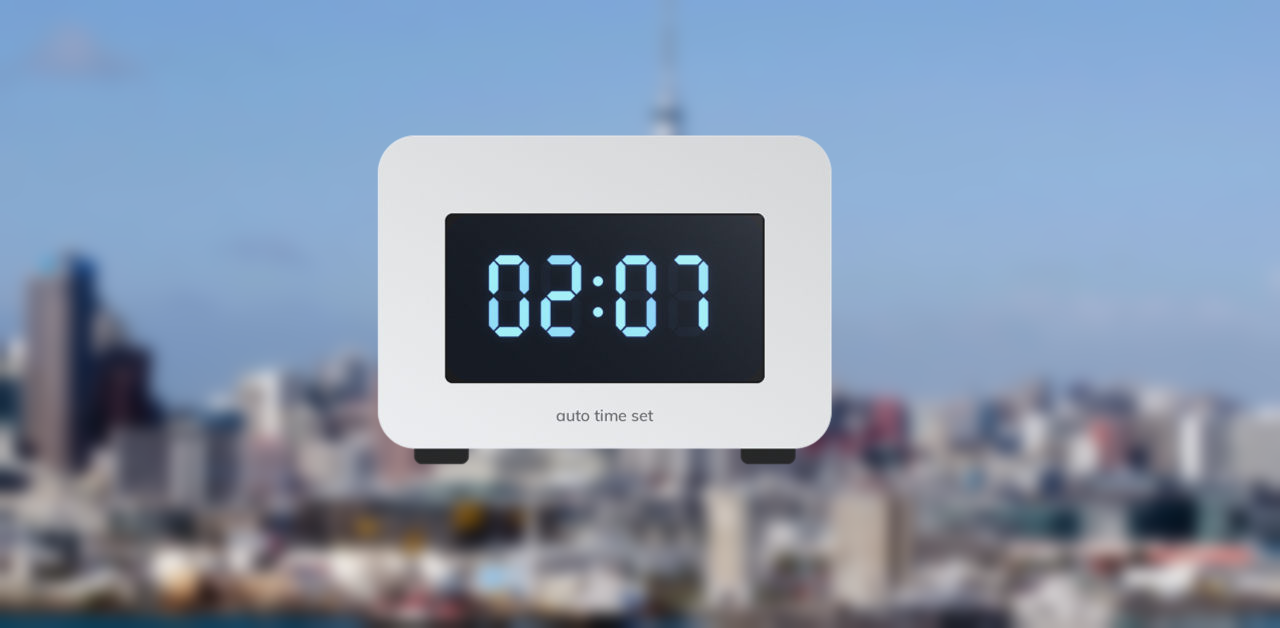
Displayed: 2h07
